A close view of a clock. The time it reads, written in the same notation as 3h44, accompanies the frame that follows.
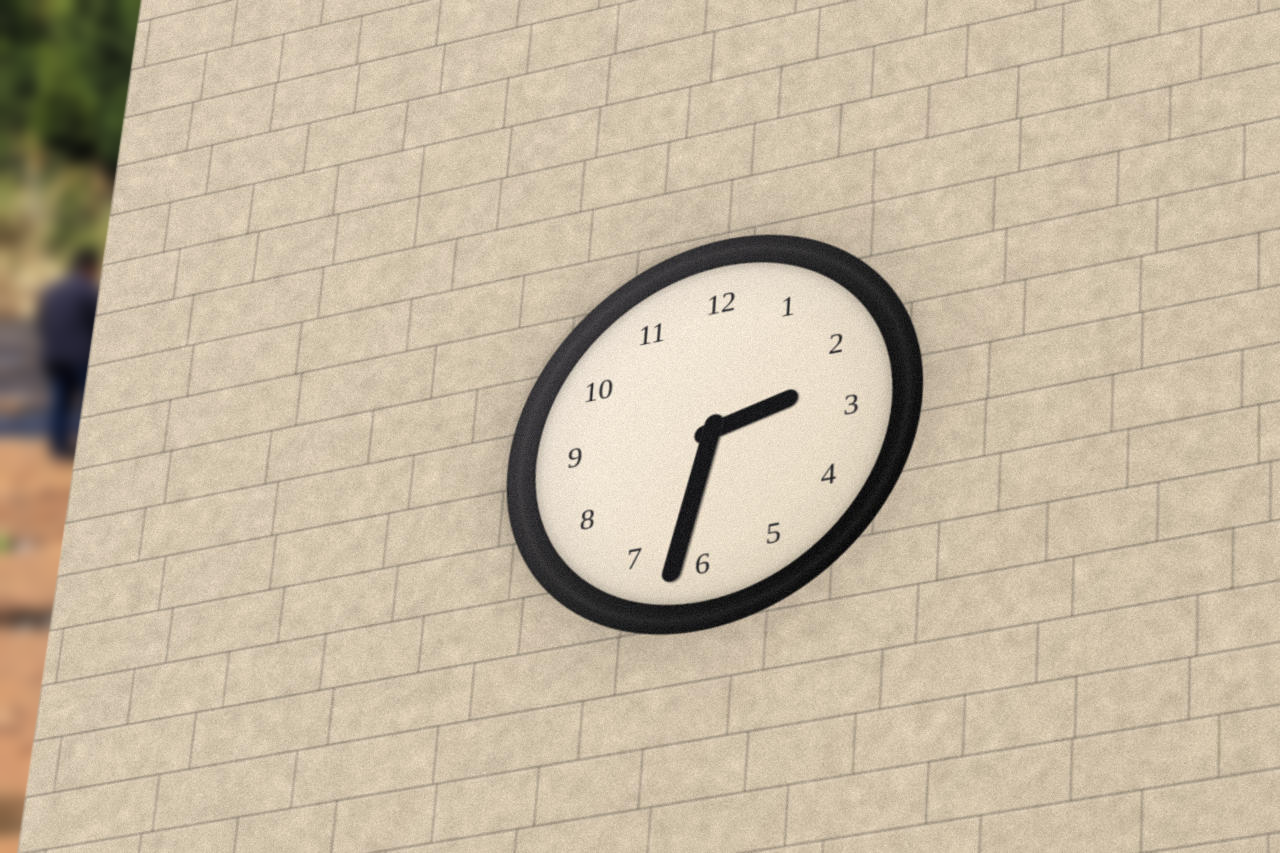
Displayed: 2h32
